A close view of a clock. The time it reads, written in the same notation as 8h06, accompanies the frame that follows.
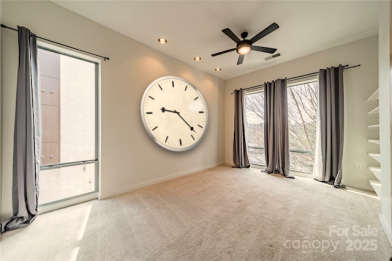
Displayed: 9h23
